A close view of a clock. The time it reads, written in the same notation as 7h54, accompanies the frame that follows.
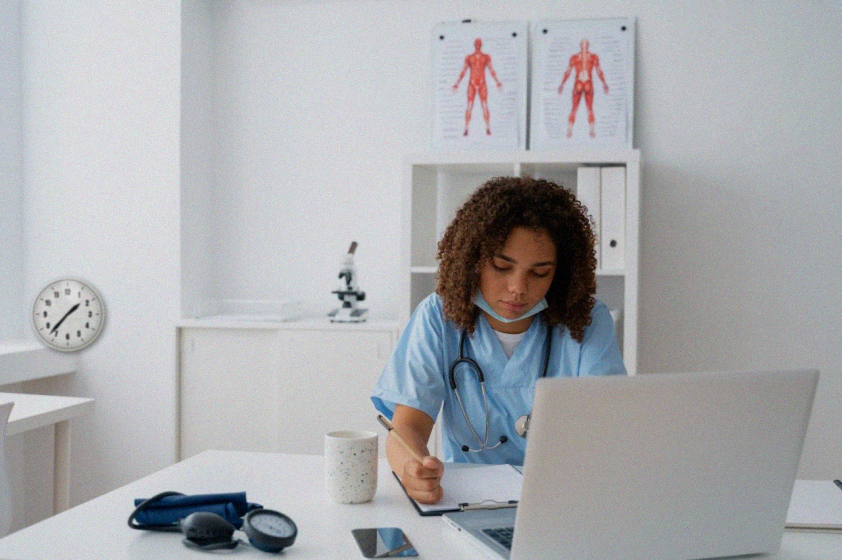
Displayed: 1h37
